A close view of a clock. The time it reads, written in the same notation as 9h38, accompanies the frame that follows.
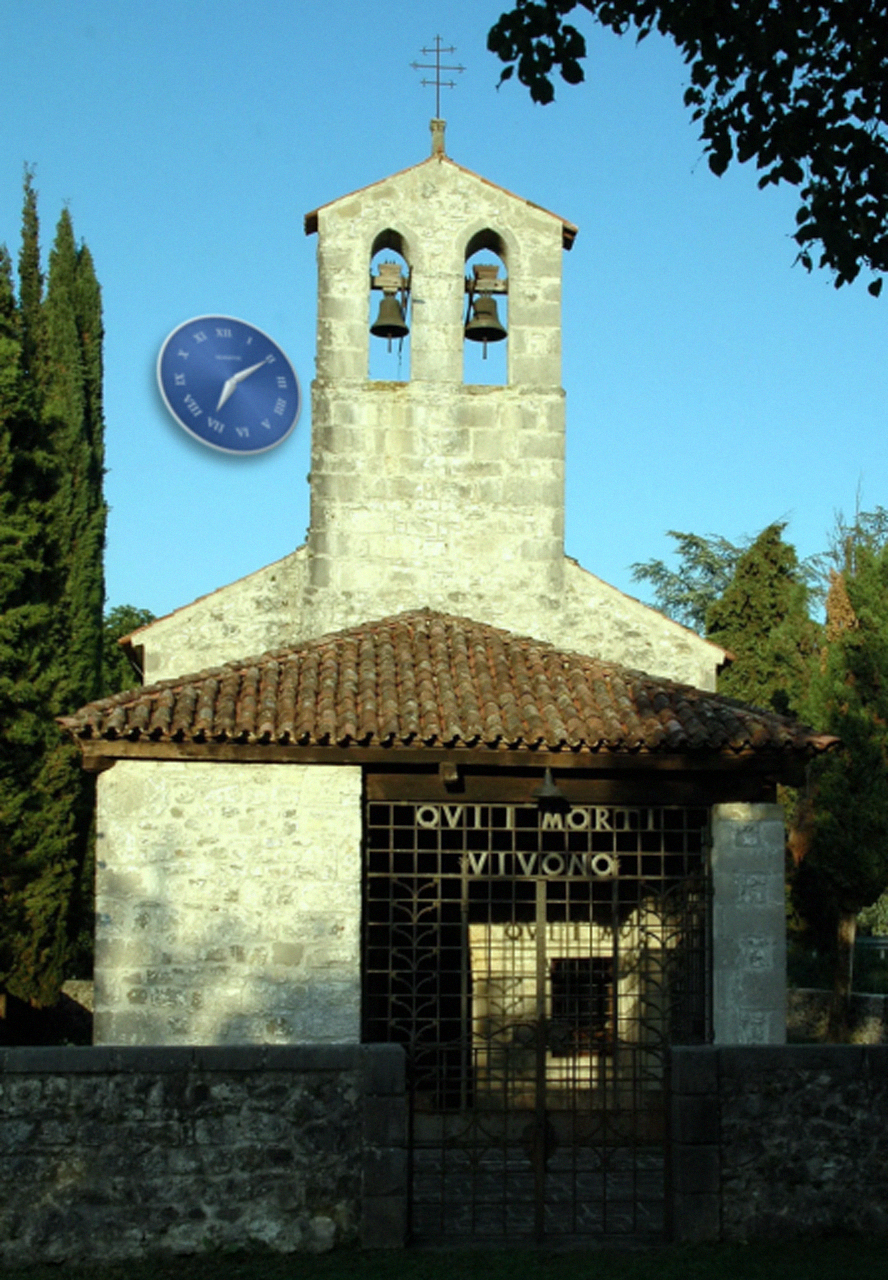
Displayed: 7h10
